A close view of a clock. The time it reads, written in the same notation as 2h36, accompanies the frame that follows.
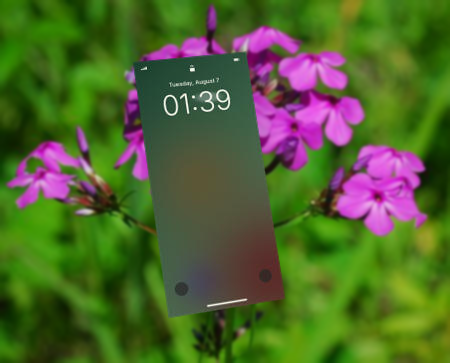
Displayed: 1h39
